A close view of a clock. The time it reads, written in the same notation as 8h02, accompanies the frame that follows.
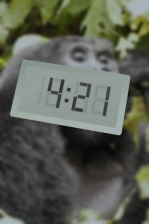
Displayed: 4h21
